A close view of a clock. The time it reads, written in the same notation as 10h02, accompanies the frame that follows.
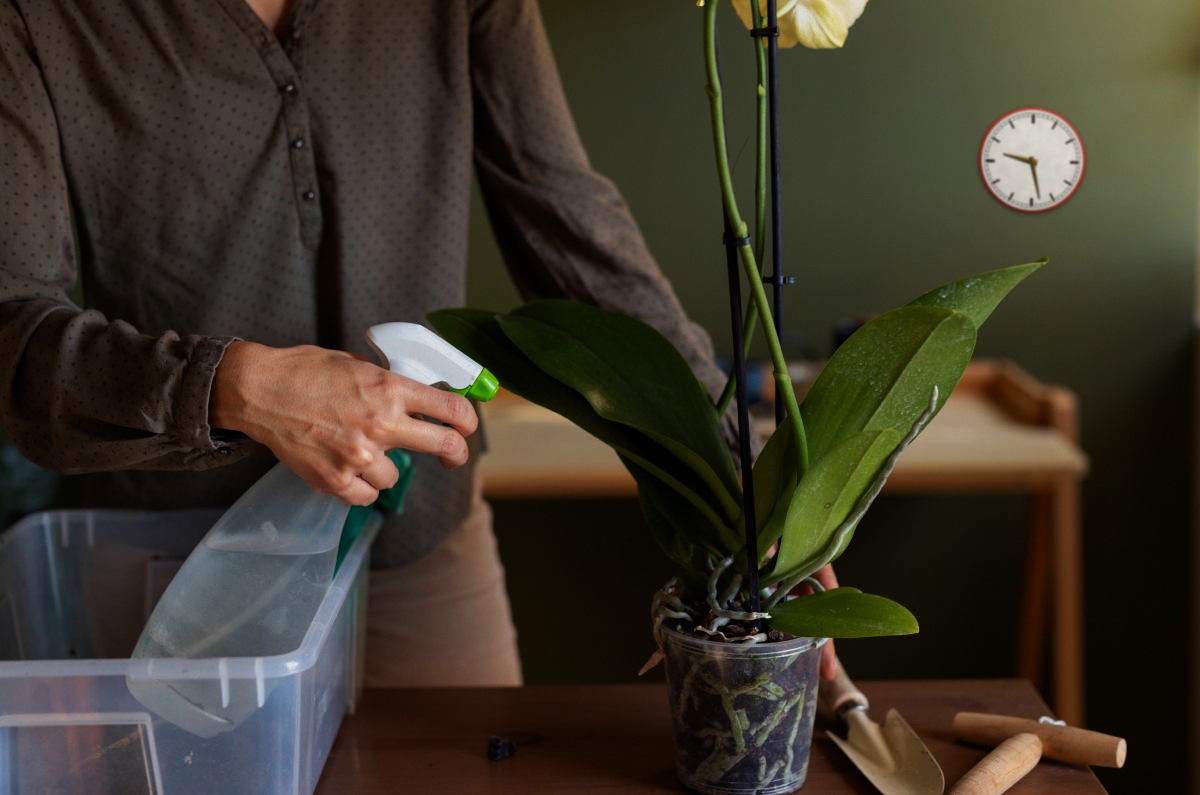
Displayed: 9h28
